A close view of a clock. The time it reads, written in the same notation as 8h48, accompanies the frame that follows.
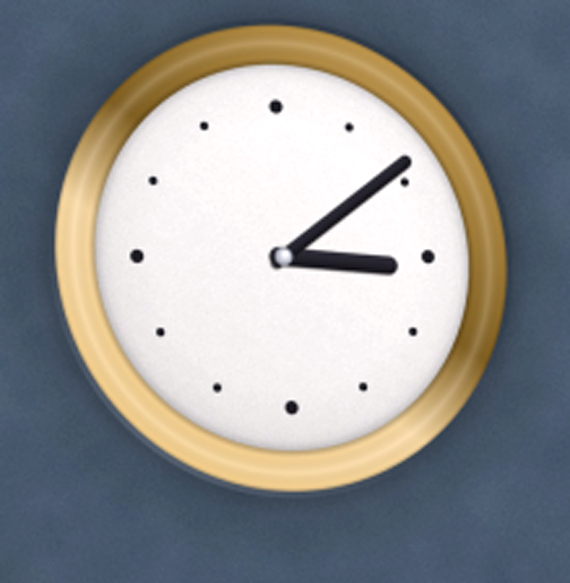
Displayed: 3h09
